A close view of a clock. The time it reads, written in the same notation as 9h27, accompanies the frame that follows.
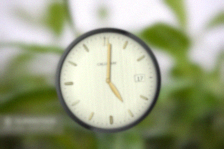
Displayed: 5h01
